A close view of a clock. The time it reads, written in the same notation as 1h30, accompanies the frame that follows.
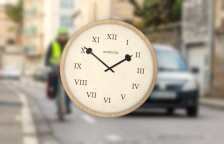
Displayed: 1h51
